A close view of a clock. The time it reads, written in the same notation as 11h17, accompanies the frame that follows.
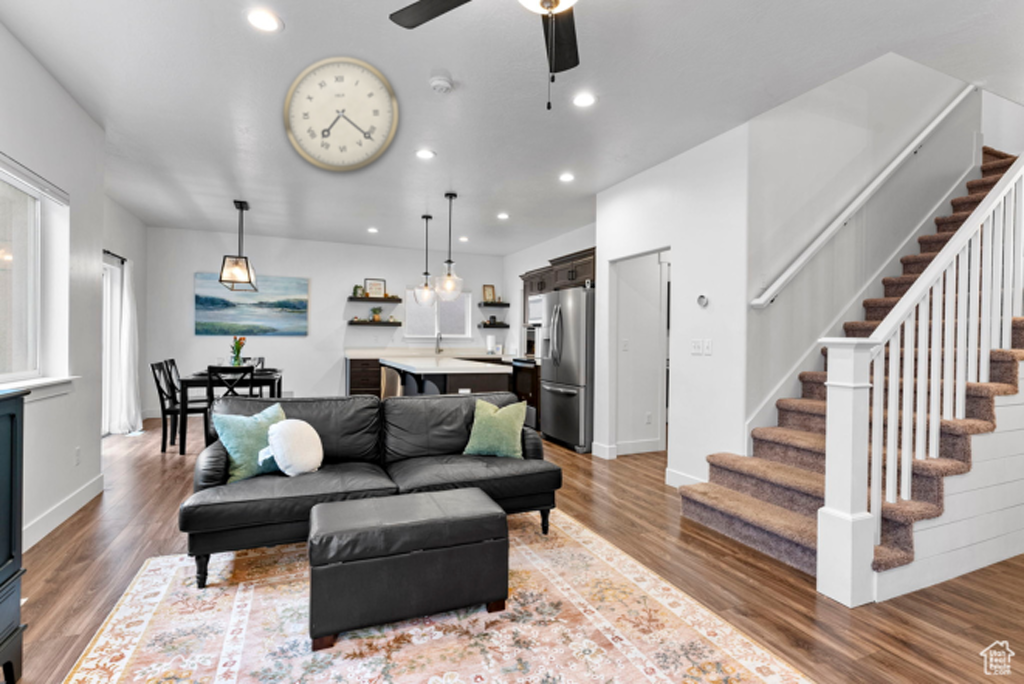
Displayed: 7h22
